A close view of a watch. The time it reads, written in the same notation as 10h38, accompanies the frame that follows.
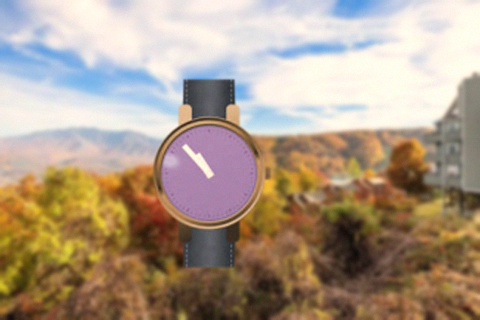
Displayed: 10h53
